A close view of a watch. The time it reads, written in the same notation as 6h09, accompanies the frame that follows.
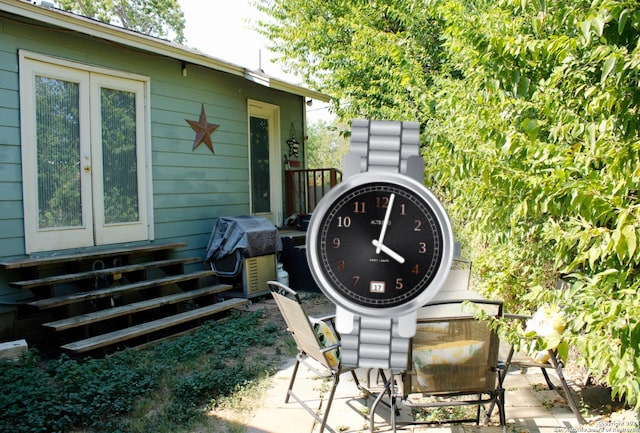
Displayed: 4h02
